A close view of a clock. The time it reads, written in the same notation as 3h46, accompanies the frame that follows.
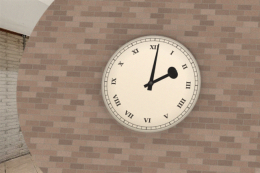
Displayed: 2h01
